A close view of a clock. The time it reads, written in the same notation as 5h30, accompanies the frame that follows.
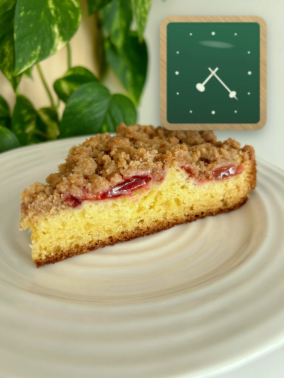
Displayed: 7h23
